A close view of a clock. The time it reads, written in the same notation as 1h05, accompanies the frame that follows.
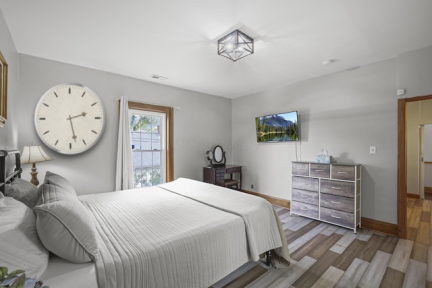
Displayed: 2h28
